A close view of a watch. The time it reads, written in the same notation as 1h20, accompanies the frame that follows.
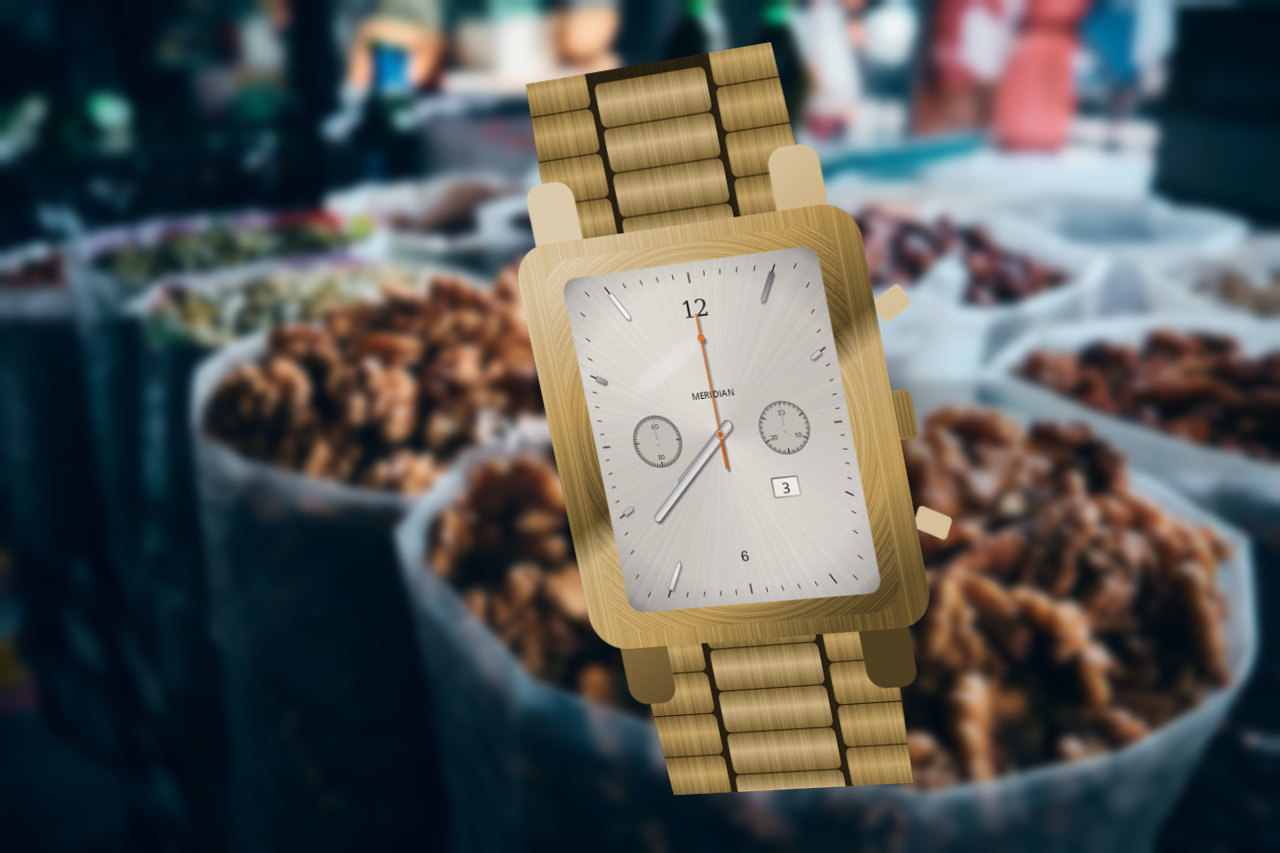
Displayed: 7h38
